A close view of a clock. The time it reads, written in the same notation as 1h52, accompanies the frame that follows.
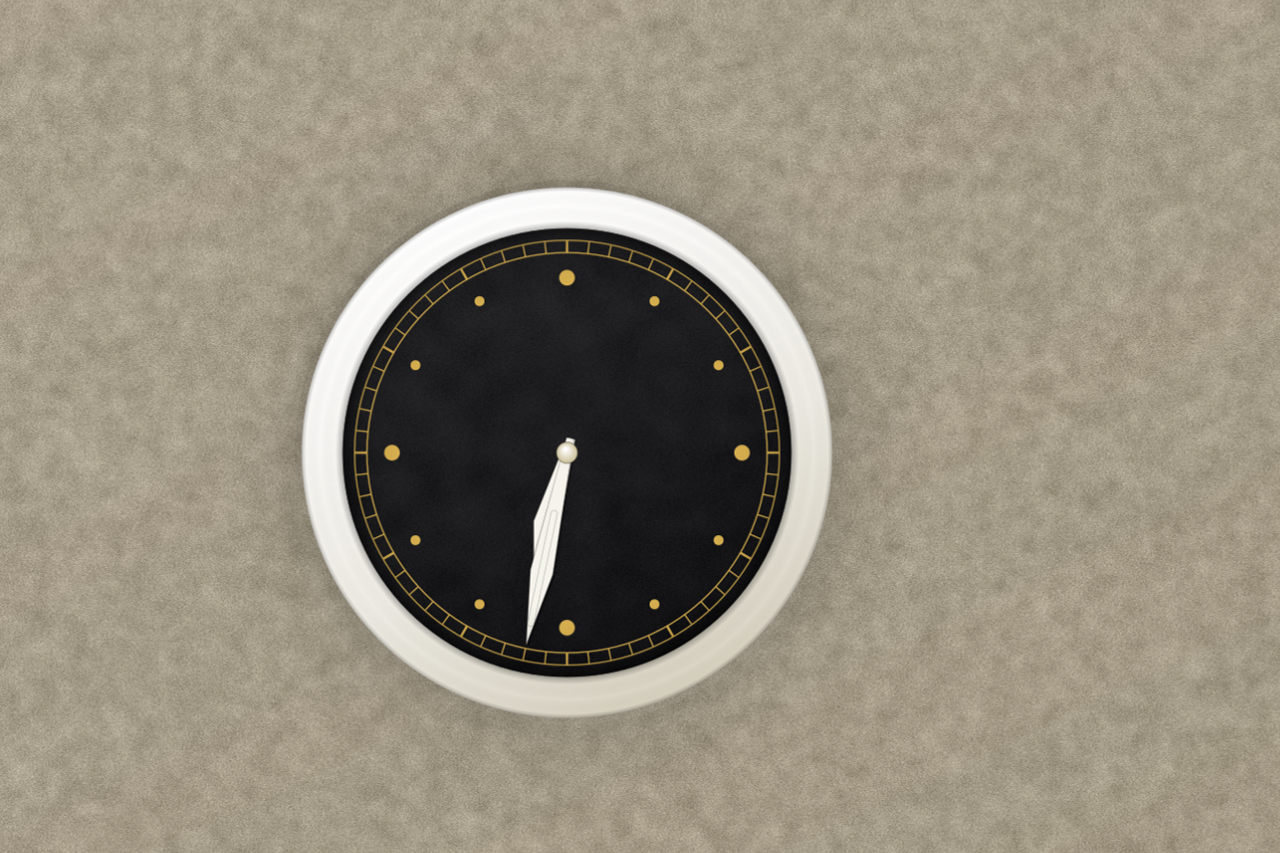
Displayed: 6h32
